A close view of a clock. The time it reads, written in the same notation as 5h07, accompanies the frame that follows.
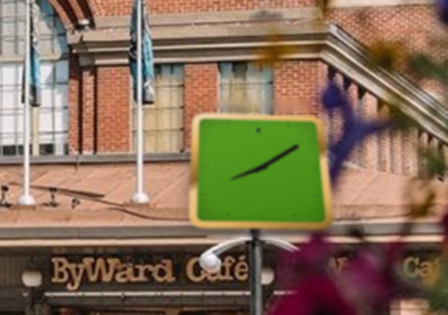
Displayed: 8h09
